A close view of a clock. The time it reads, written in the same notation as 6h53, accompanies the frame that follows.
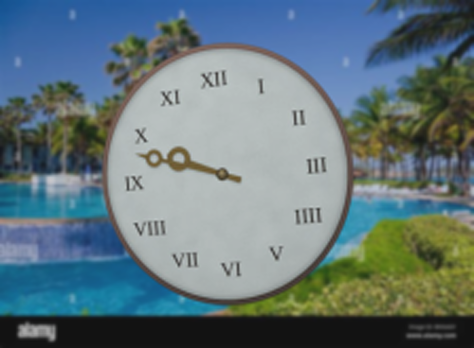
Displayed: 9h48
